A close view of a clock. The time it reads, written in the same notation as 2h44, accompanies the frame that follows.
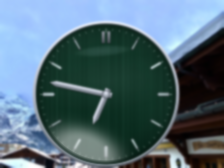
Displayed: 6h47
